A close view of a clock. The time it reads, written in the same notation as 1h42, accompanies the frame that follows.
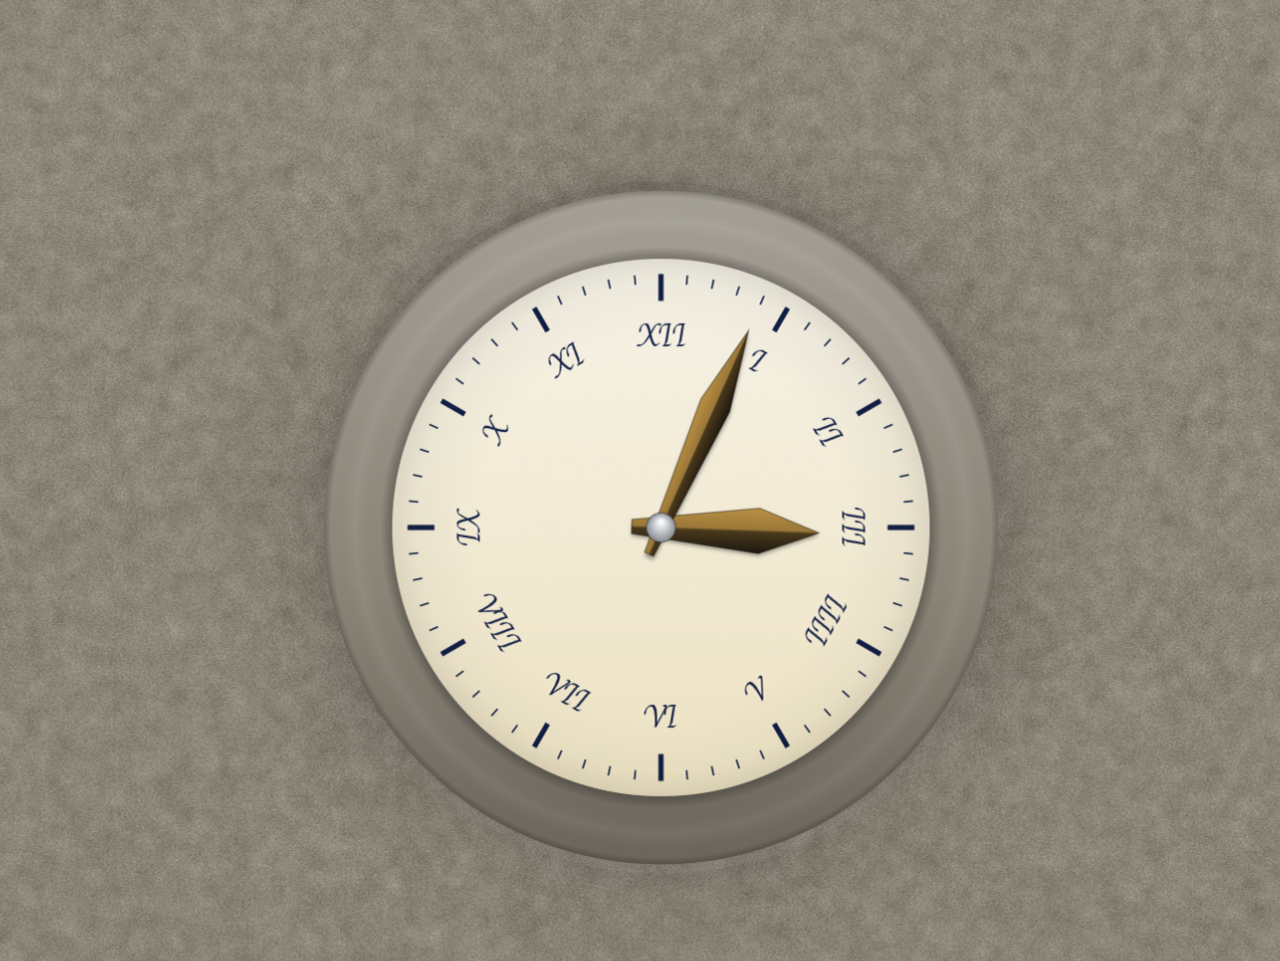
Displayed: 3h04
